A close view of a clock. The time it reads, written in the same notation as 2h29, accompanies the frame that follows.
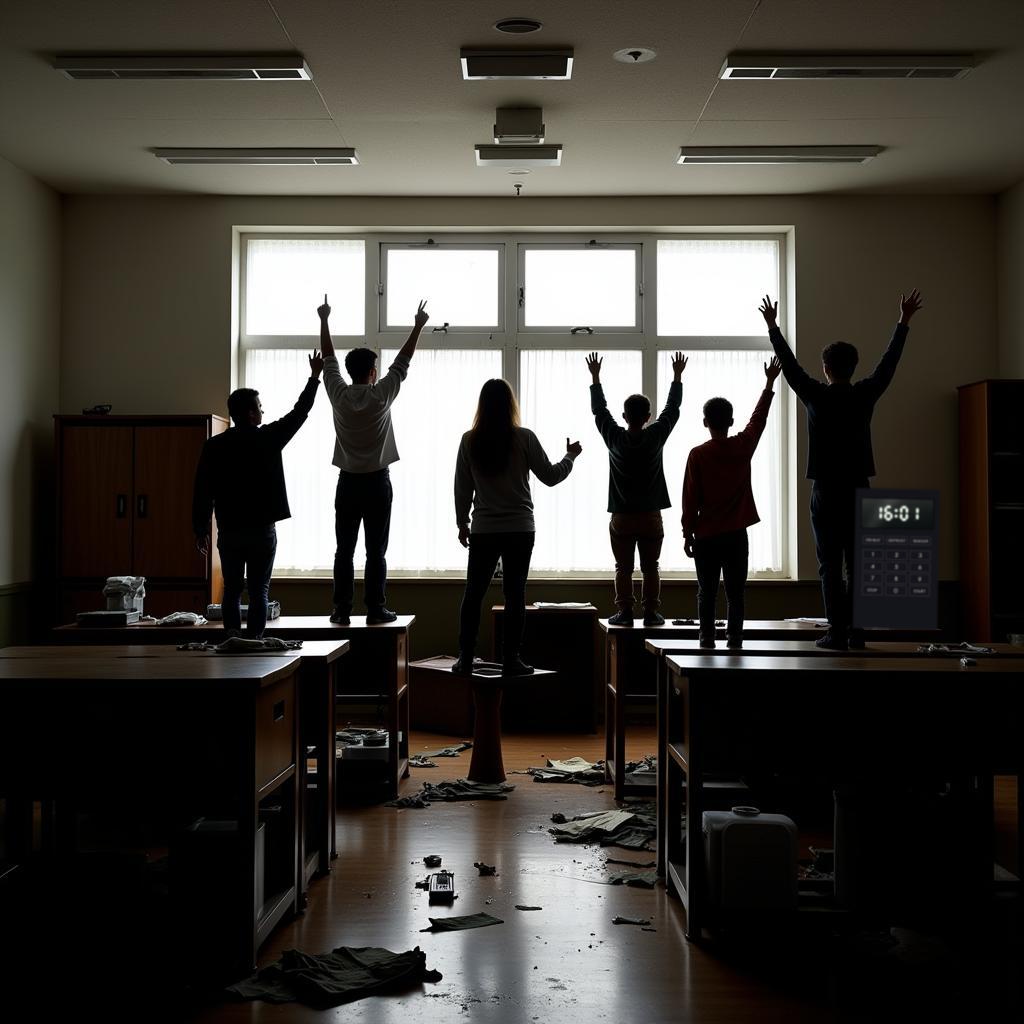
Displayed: 16h01
